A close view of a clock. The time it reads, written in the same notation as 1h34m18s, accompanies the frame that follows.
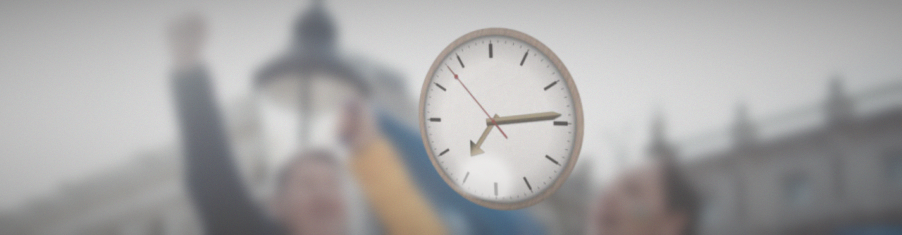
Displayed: 7h13m53s
